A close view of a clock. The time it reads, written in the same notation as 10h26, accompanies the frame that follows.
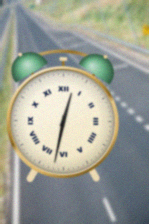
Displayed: 12h32
